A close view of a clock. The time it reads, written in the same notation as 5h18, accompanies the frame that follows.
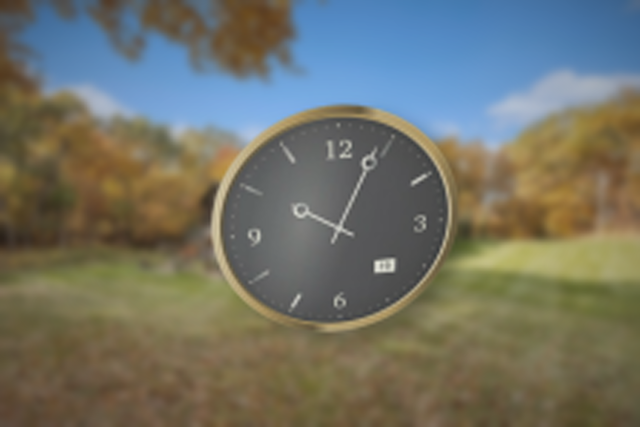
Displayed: 10h04
